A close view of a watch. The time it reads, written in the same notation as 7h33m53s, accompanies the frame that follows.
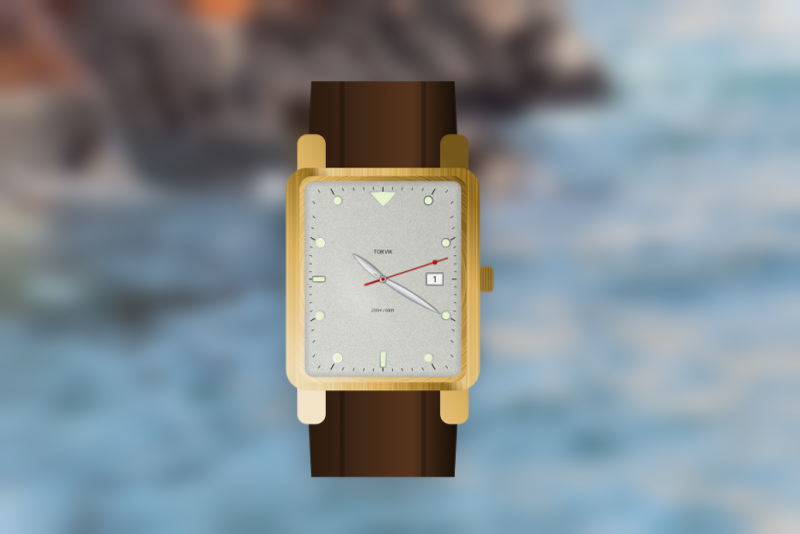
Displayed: 10h20m12s
